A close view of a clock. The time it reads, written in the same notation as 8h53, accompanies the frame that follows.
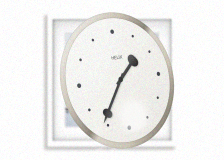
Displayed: 1h36
